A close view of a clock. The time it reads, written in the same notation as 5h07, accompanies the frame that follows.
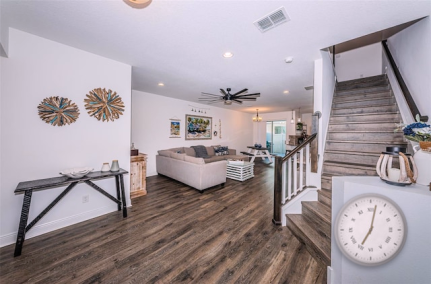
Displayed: 7h02
